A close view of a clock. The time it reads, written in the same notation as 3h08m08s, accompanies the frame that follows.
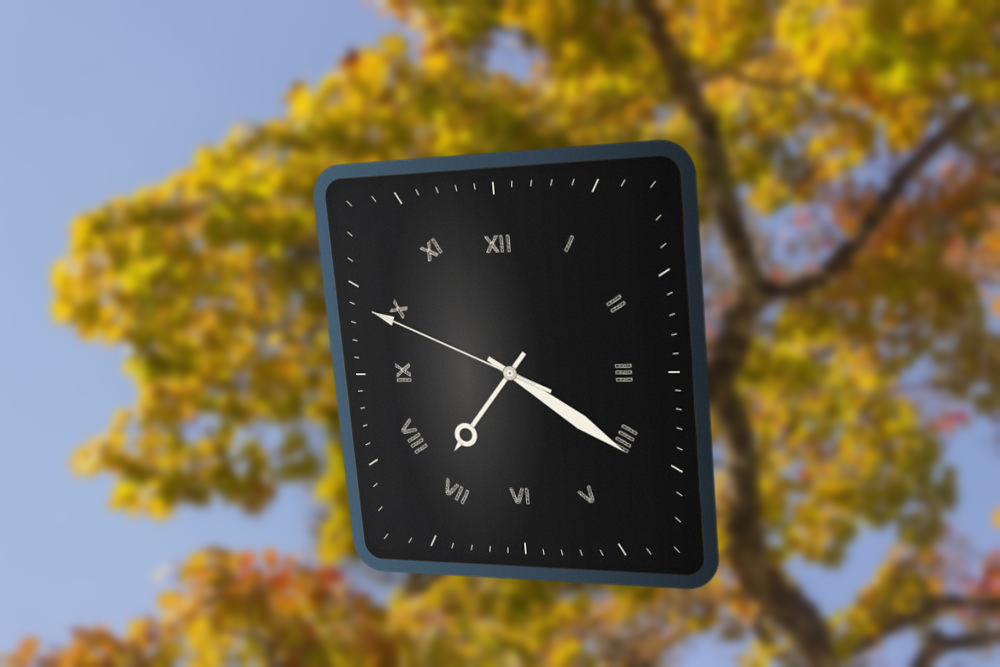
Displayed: 7h20m49s
